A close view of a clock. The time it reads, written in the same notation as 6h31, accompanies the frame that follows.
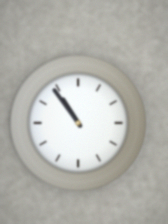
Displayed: 10h54
